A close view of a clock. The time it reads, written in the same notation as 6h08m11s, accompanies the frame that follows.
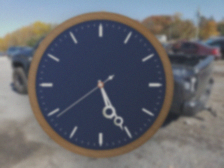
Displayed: 5h25m39s
